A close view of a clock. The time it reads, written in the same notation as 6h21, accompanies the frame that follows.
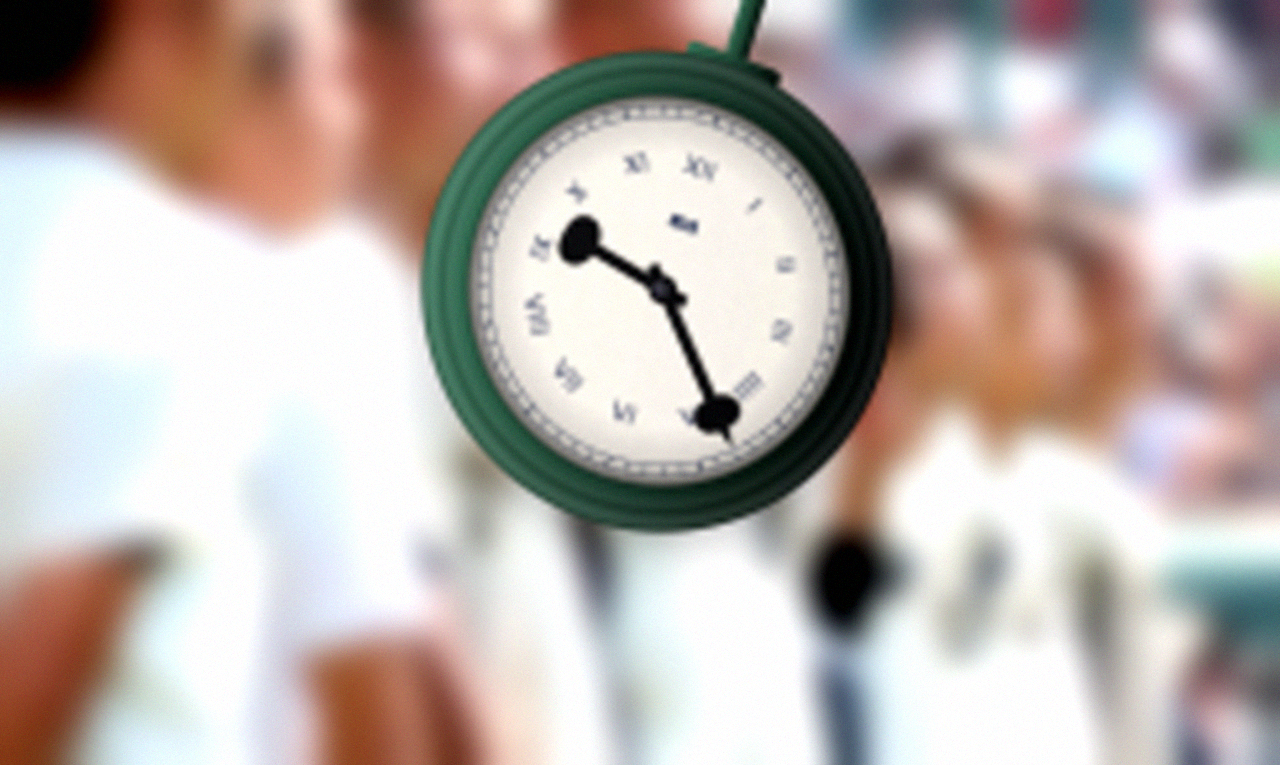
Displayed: 9h23
